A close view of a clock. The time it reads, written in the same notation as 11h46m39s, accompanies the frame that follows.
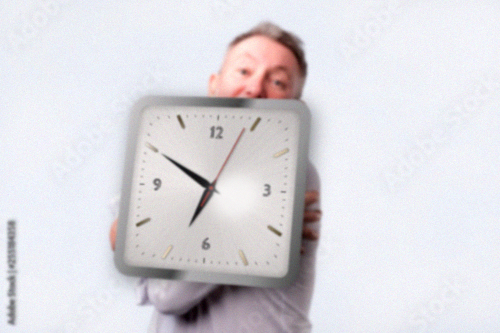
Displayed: 6h50m04s
